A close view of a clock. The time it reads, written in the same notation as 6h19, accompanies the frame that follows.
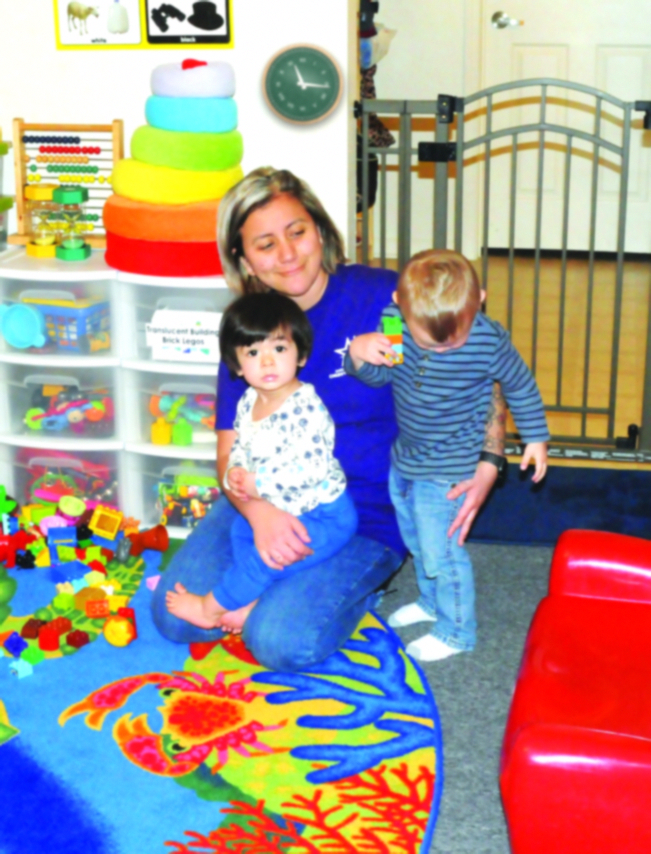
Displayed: 11h16
